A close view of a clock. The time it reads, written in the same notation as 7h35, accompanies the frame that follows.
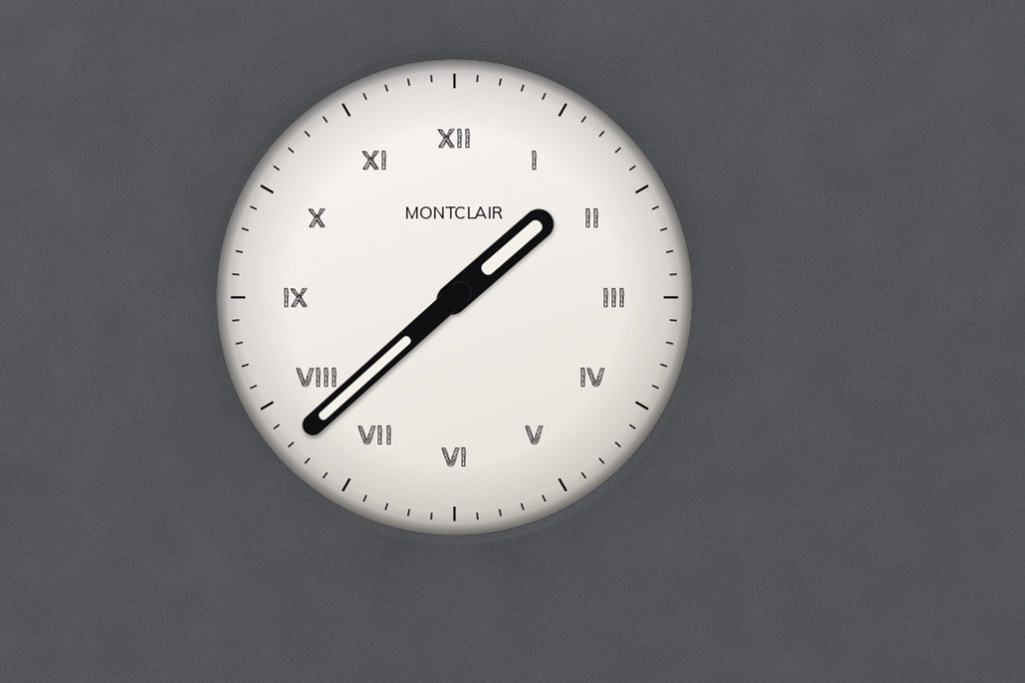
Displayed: 1h38
